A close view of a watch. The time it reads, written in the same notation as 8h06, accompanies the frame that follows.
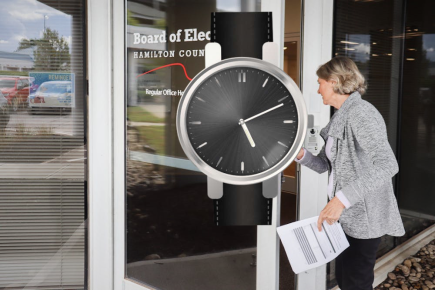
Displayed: 5h11
